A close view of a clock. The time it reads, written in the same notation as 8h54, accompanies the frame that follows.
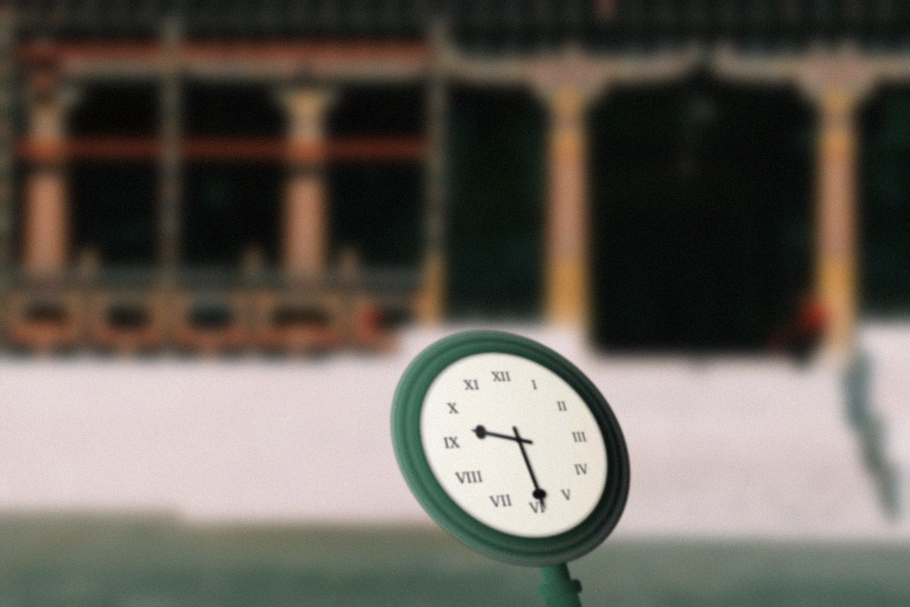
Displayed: 9h29
